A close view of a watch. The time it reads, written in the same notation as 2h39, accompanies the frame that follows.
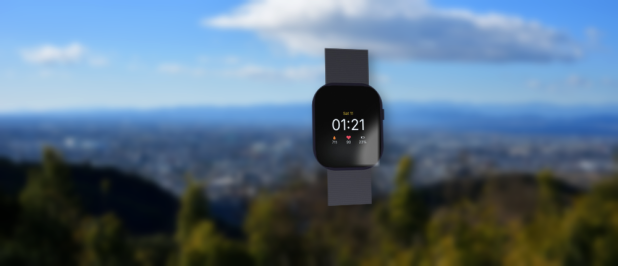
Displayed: 1h21
